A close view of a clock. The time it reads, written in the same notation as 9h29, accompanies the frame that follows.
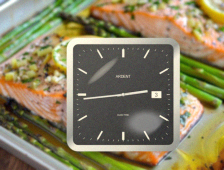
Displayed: 2h44
